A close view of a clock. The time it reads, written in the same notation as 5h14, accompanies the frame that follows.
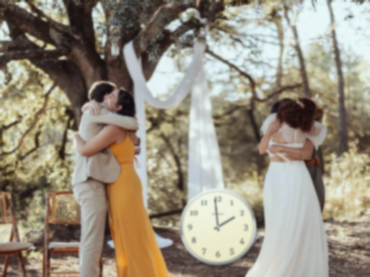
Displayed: 1h59
